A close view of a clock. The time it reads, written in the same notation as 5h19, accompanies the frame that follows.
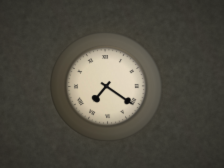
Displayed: 7h21
